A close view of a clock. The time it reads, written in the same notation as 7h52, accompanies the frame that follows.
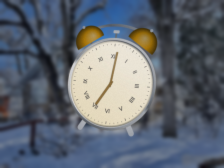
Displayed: 7h01
